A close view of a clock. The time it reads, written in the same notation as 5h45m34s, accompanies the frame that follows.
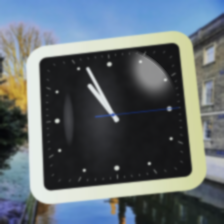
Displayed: 10h56m15s
